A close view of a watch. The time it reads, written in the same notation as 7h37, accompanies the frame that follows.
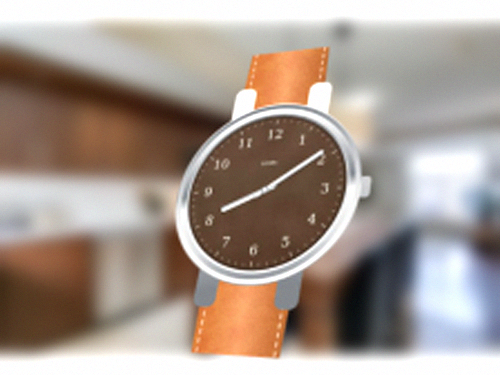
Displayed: 8h09
